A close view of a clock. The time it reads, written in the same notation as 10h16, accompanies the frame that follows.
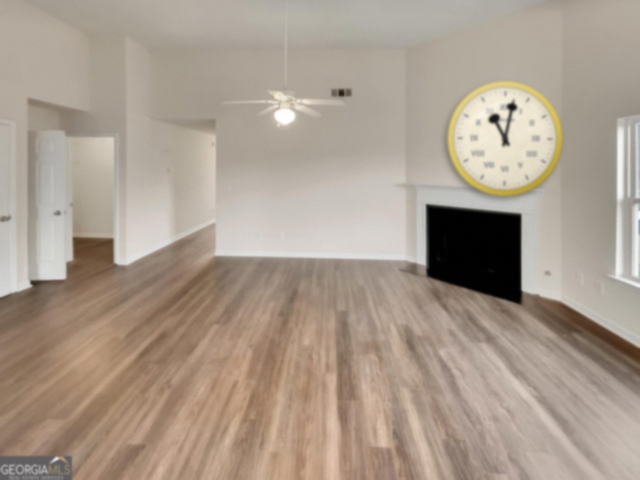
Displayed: 11h02
